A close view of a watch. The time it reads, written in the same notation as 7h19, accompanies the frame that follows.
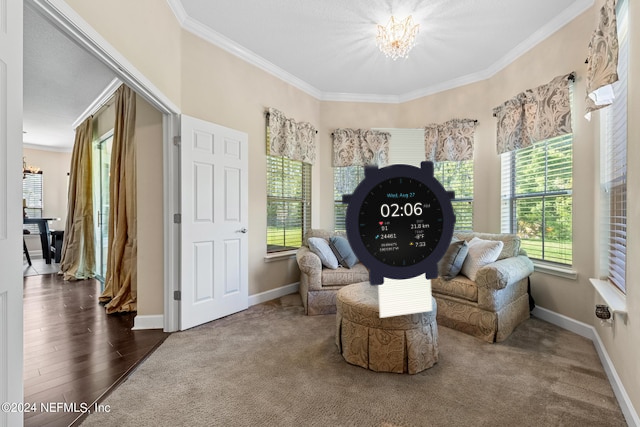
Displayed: 2h06
